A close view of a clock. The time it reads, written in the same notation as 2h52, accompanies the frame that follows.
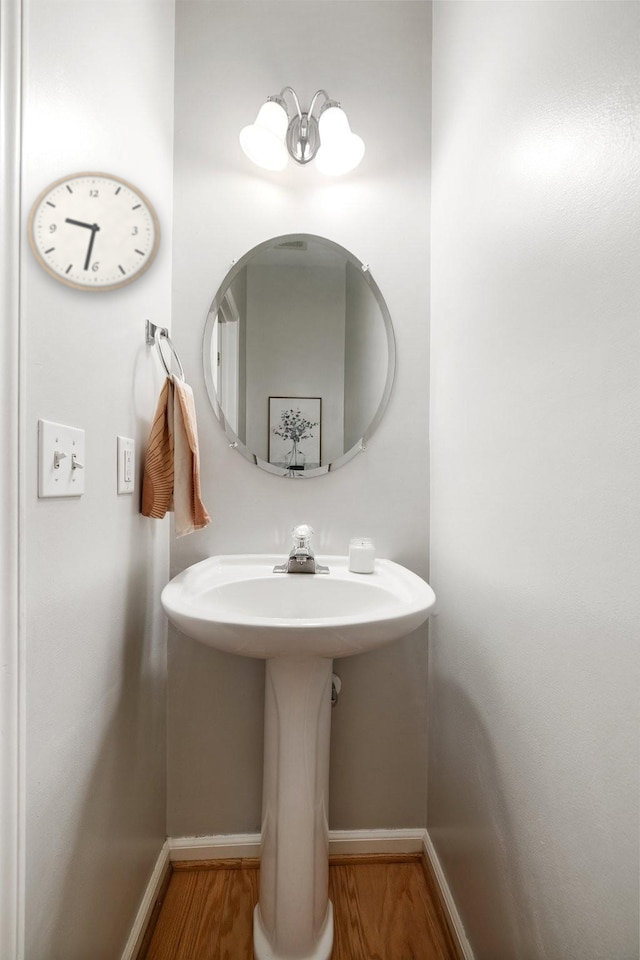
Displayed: 9h32
